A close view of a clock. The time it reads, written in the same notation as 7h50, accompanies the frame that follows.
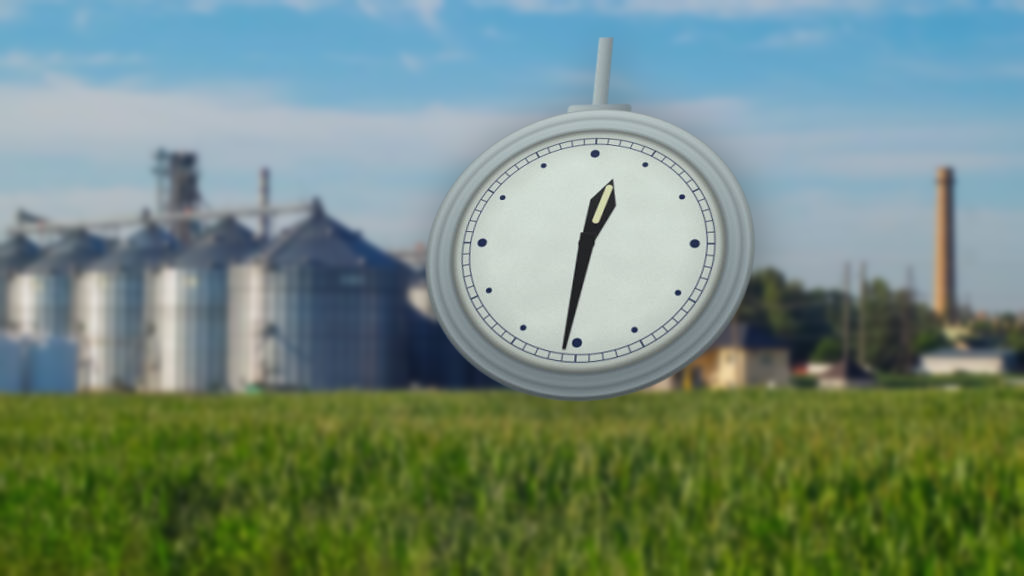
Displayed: 12h31
